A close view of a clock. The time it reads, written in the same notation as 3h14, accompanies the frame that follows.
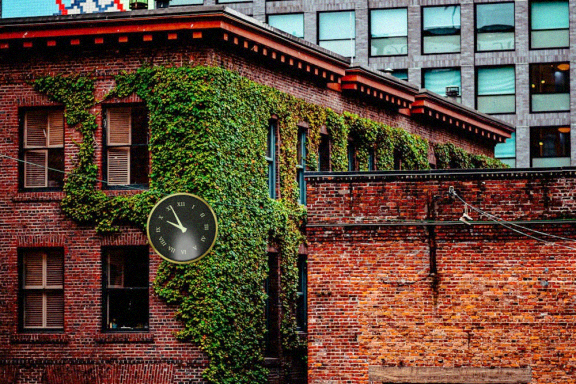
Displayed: 9h56
